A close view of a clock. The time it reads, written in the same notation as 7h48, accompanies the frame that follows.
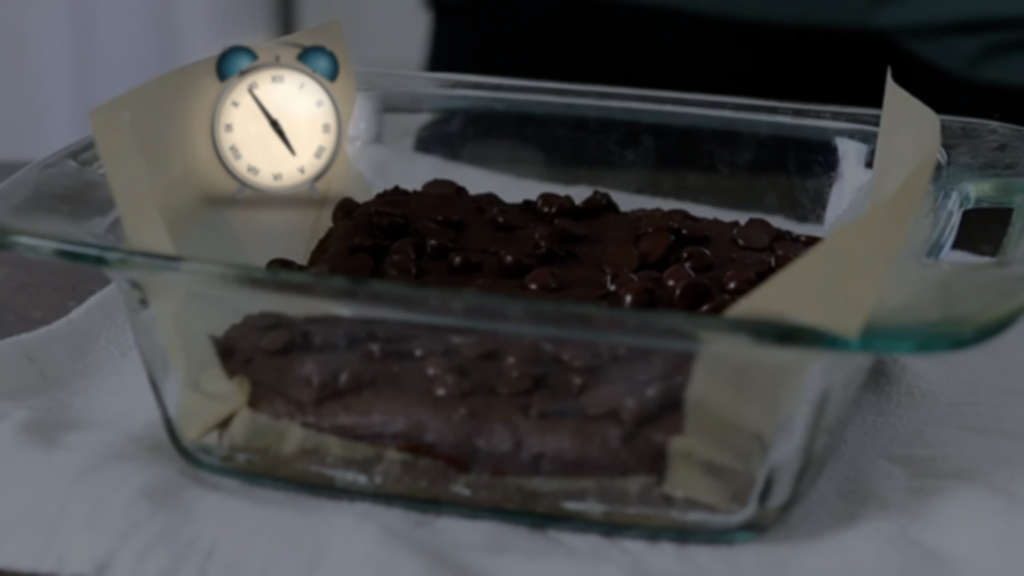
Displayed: 4h54
